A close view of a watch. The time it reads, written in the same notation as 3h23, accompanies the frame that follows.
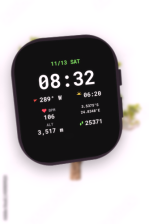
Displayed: 8h32
